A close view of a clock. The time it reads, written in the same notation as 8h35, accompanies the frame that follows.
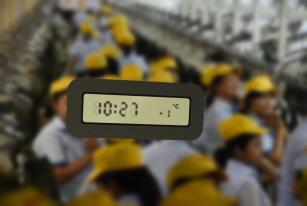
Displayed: 10h27
